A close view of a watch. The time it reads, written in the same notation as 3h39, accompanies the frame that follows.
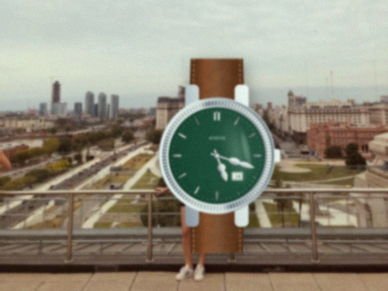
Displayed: 5h18
